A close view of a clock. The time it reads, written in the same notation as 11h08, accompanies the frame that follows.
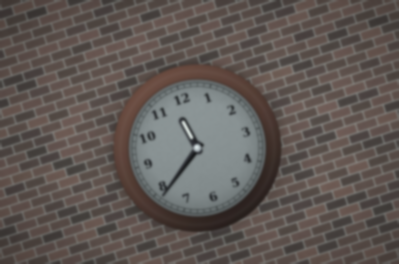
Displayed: 11h39
